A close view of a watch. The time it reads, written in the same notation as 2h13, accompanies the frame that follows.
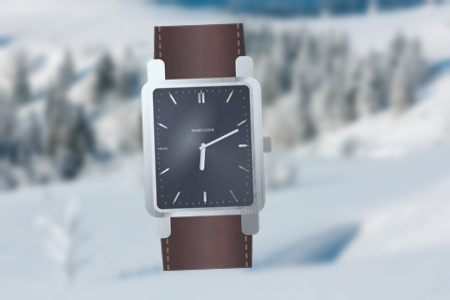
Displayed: 6h11
